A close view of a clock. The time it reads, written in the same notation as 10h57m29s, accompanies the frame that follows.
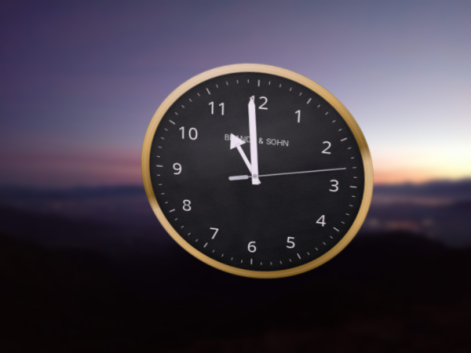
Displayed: 10h59m13s
